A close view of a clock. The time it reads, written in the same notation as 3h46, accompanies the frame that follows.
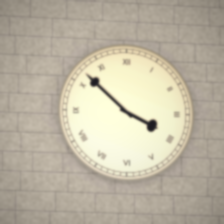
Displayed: 3h52
